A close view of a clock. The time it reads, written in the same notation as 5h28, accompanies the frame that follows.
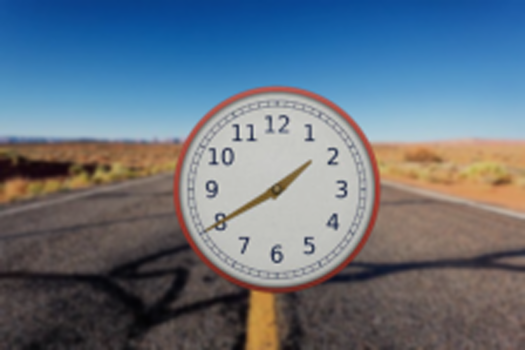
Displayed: 1h40
